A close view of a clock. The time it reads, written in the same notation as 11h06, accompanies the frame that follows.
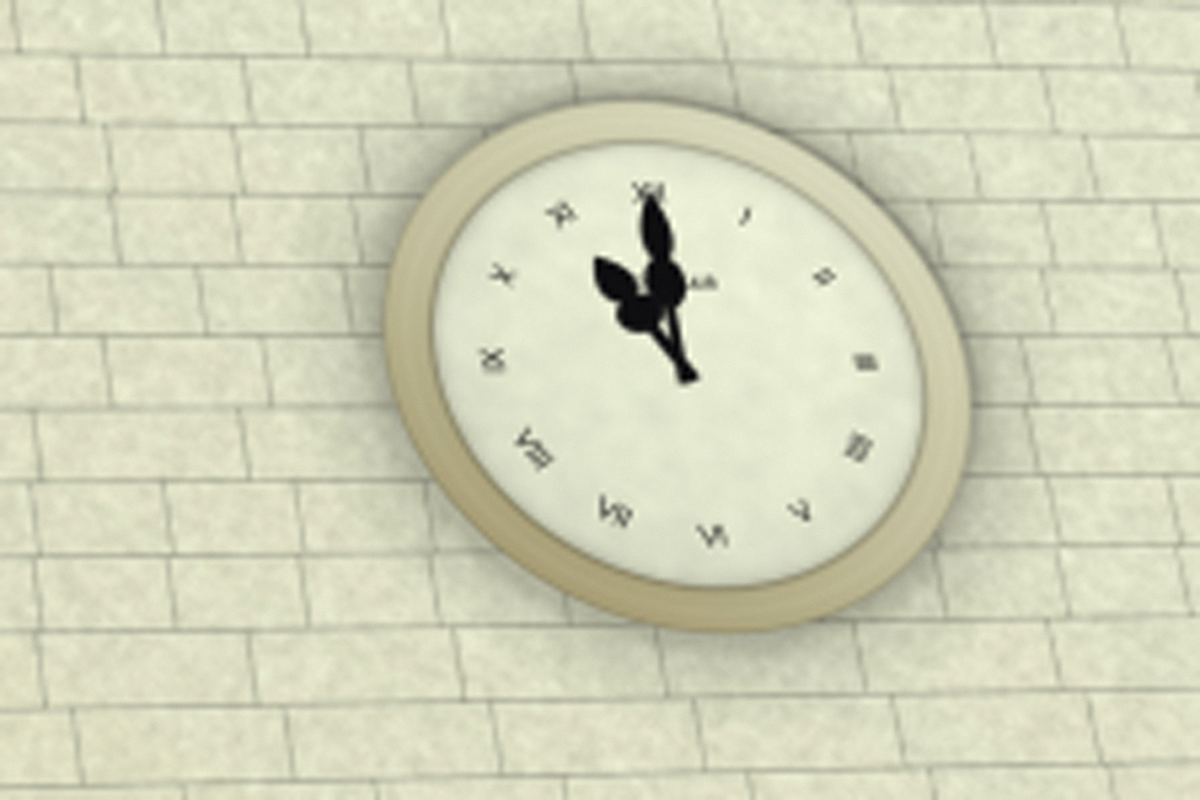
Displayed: 11h00
